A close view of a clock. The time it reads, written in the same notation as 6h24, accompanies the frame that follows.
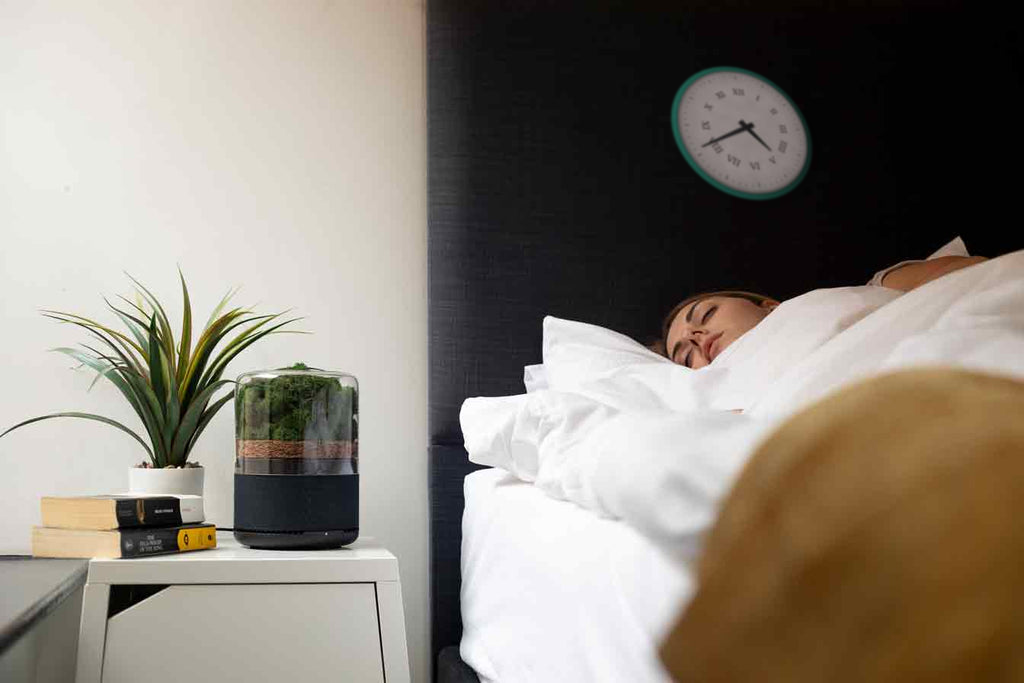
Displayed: 4h41
